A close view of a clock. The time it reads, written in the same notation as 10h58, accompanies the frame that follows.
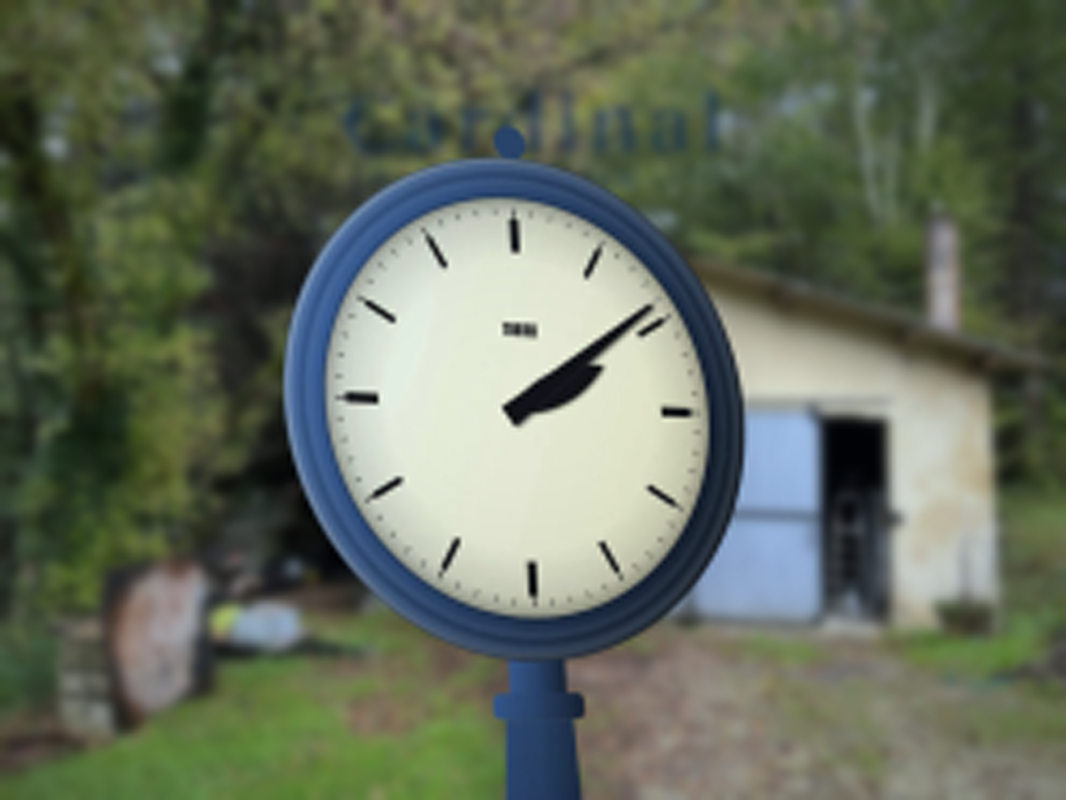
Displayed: 2h09
